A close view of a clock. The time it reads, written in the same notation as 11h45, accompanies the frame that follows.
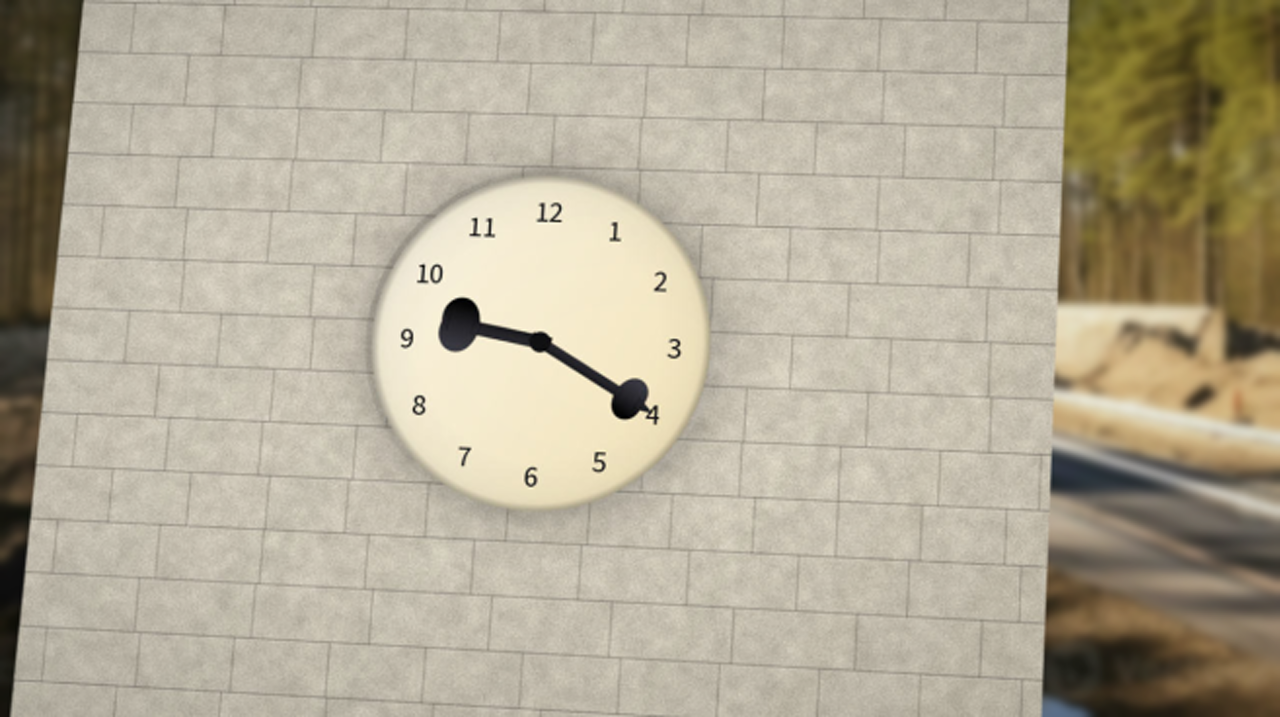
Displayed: 9h20
